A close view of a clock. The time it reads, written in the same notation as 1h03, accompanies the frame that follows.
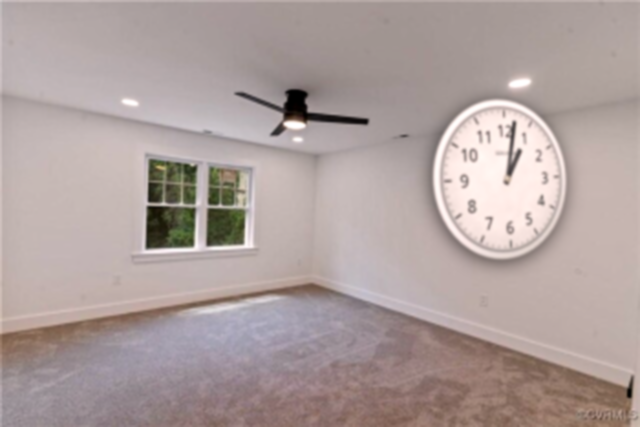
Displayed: 1h02
